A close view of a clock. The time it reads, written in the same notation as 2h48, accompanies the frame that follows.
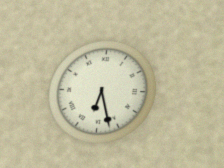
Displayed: 6h27
